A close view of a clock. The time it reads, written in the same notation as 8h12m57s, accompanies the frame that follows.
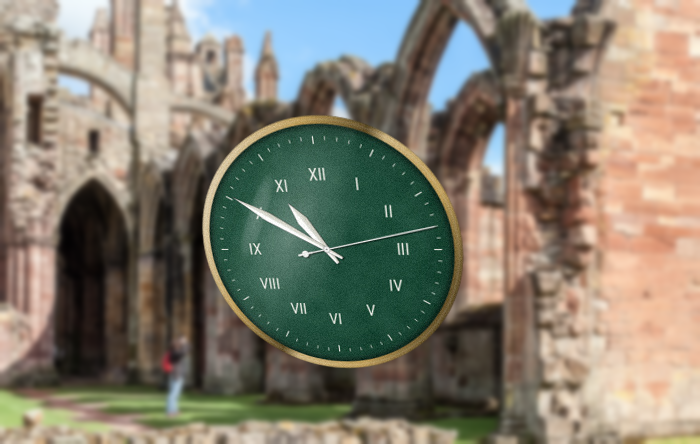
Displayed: 10h50m13s
